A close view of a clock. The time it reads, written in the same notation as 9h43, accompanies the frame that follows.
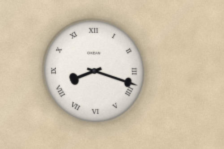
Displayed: 8h18
